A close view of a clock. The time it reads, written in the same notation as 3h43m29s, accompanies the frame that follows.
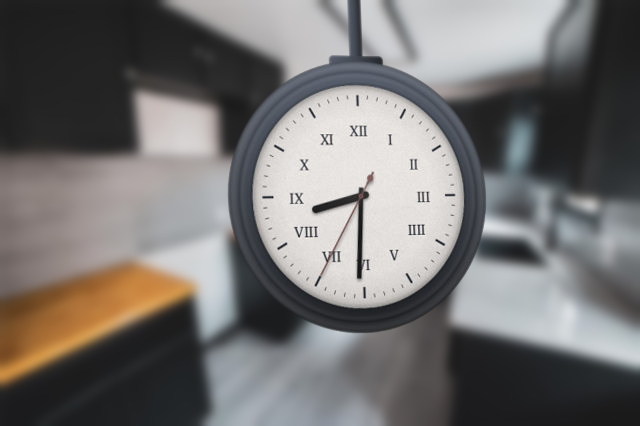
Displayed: 8h30m35s
